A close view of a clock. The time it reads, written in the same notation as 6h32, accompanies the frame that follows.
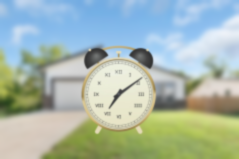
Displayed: 7h09
